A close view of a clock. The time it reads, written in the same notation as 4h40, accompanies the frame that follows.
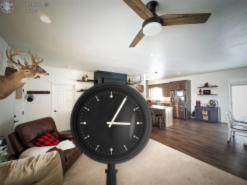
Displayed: 3h05
